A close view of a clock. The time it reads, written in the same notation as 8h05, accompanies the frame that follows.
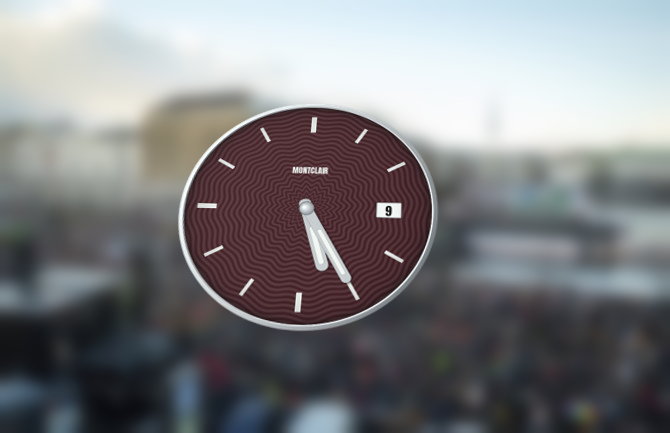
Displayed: 5h25
